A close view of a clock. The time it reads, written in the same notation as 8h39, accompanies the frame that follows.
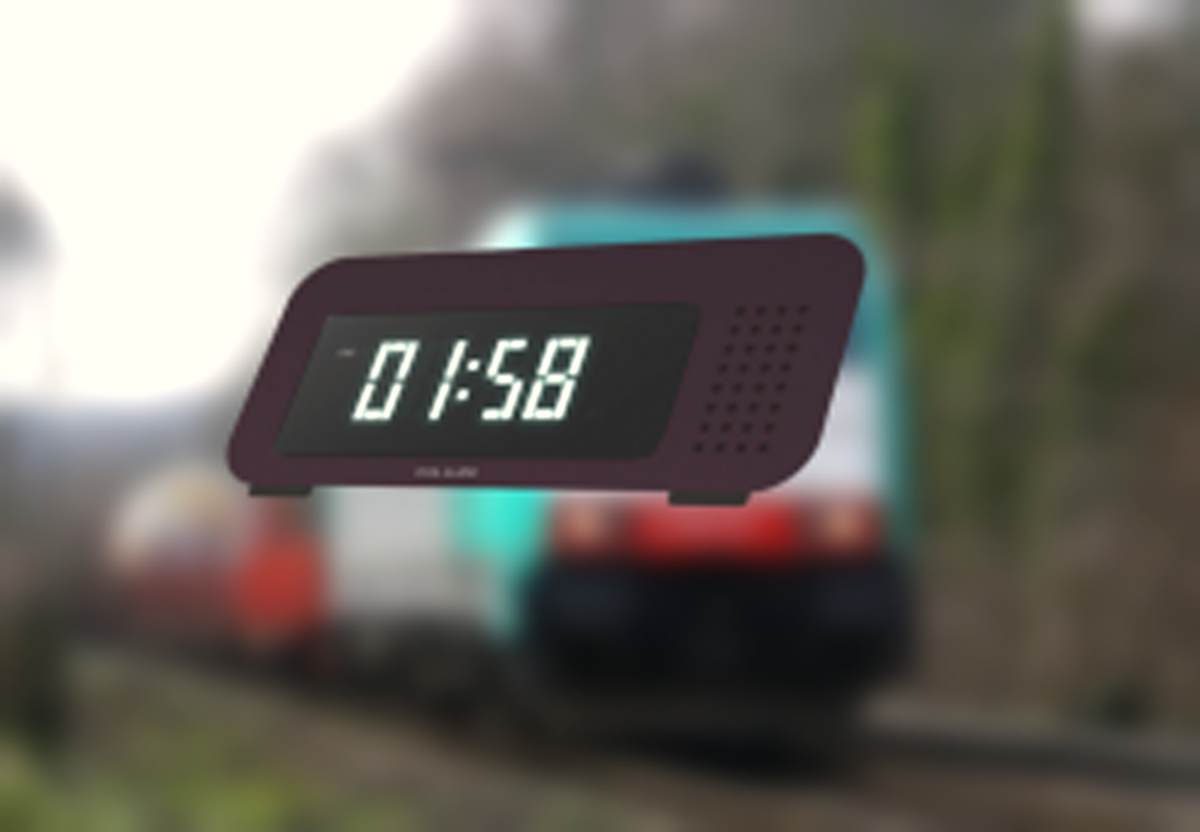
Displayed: 1h58
